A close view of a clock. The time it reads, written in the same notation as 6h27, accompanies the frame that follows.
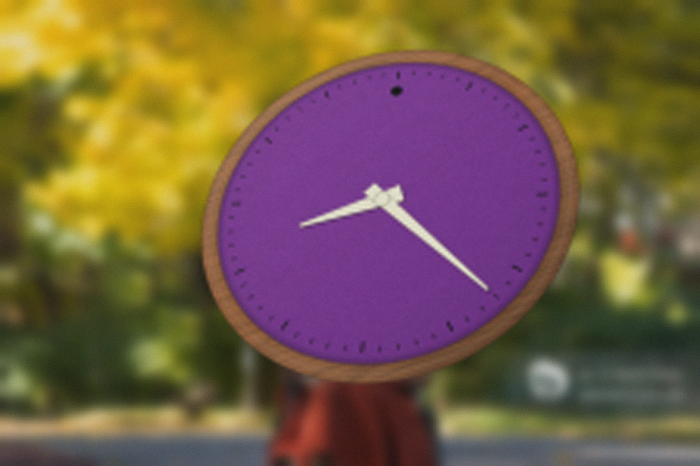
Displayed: 8h22
